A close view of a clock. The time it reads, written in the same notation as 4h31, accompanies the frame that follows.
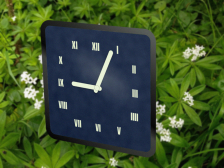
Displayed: 9h04
